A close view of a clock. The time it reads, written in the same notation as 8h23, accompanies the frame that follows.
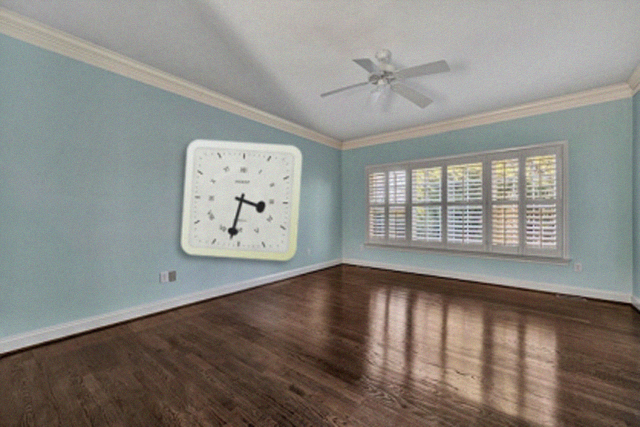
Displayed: 3h32
